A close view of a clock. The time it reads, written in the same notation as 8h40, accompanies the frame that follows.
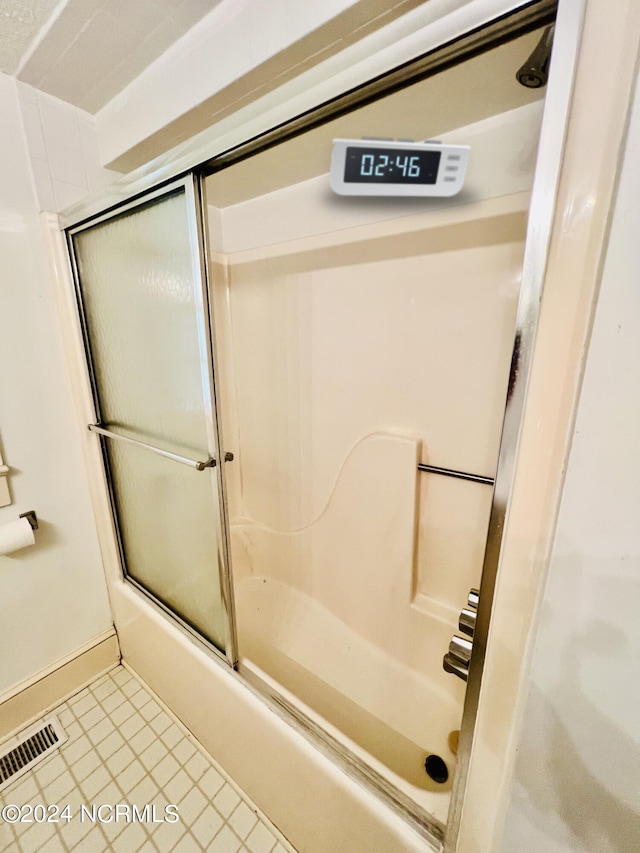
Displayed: 2h46
